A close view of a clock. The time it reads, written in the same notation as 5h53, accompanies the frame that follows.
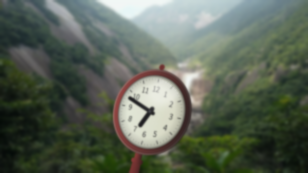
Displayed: 6h48
